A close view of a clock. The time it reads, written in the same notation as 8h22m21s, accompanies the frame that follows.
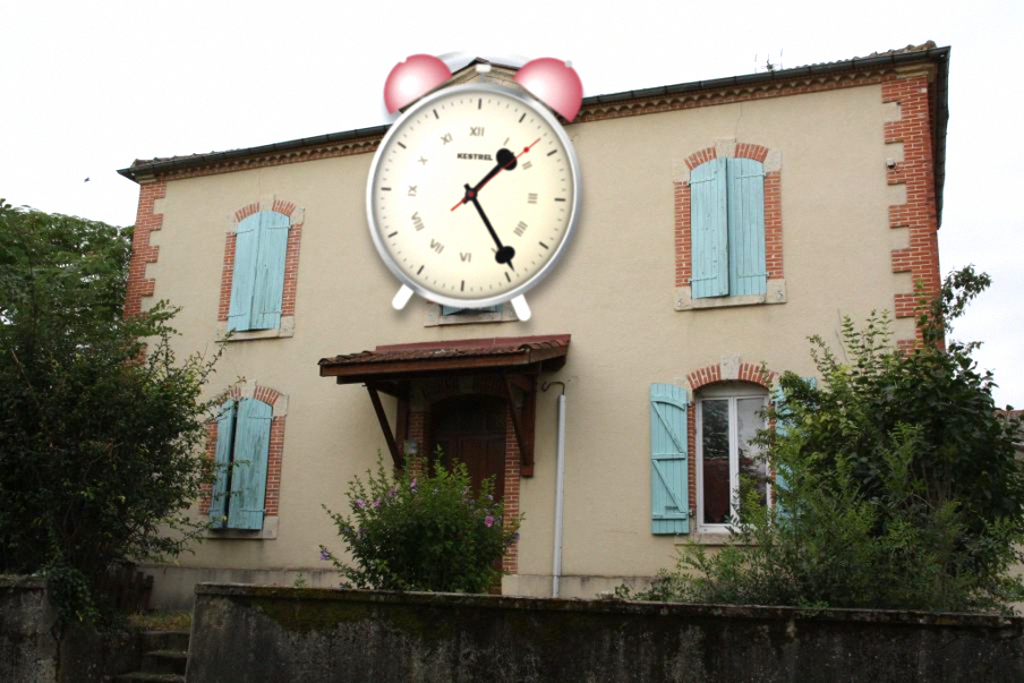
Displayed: 1h24m08s
